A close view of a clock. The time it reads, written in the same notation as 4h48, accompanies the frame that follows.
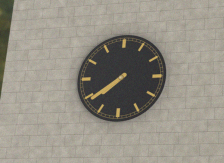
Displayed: 7h39
